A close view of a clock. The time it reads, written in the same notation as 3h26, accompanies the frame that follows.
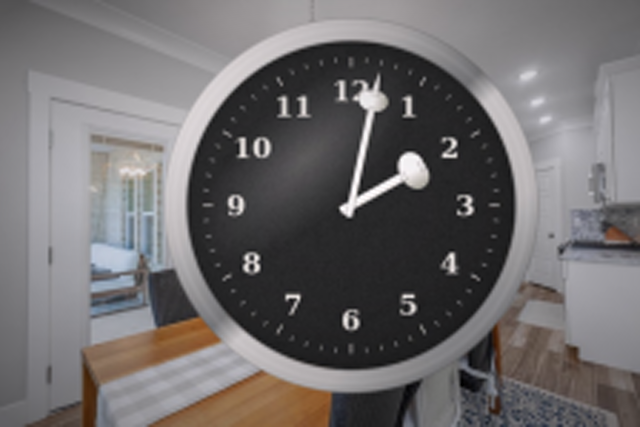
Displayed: 2h02
